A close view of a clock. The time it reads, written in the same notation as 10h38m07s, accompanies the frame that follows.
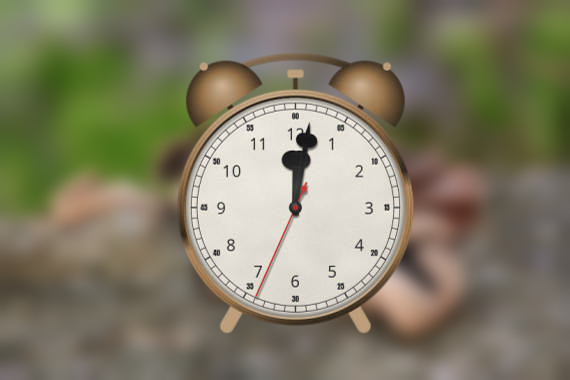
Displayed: 12h01m34s
